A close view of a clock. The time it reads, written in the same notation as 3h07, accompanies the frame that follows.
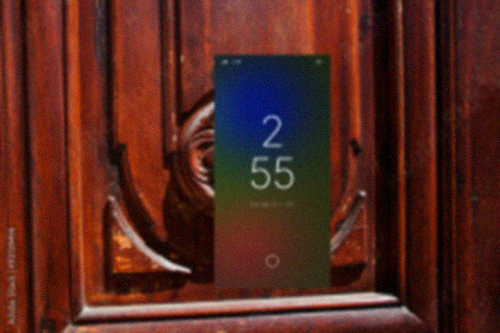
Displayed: 2h55
